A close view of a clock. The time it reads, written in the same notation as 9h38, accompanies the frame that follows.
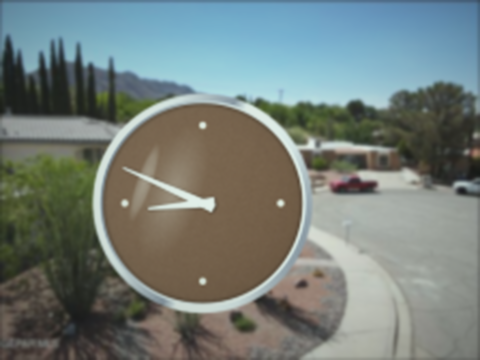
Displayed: 8h49
